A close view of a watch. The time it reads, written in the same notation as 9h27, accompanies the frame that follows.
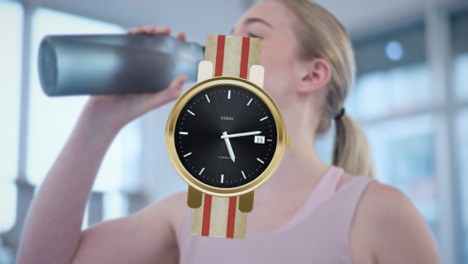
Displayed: 5h13
